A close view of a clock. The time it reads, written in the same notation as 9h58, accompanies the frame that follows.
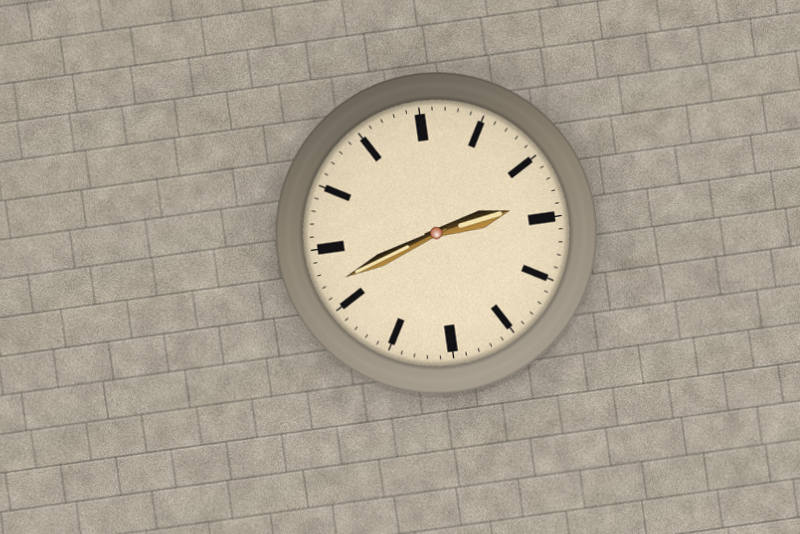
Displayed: 2h42
